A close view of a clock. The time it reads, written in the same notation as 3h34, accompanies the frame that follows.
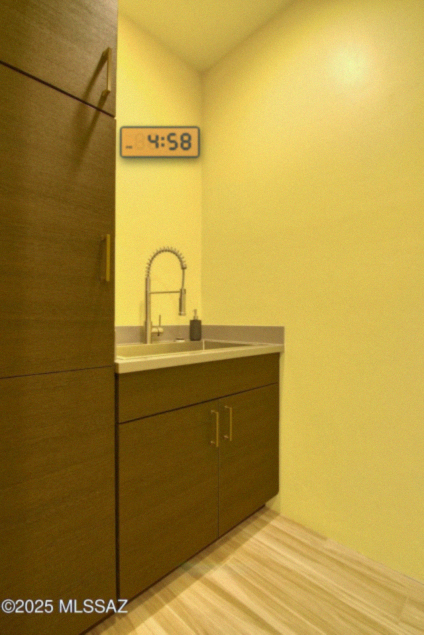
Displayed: 4h58
